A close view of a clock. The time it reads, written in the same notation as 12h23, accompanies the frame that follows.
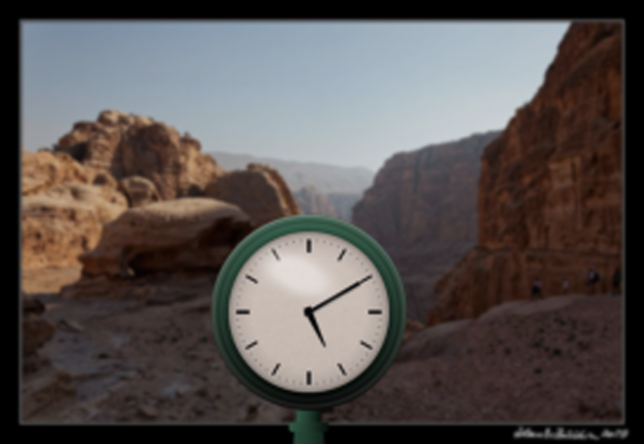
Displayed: 5h10
